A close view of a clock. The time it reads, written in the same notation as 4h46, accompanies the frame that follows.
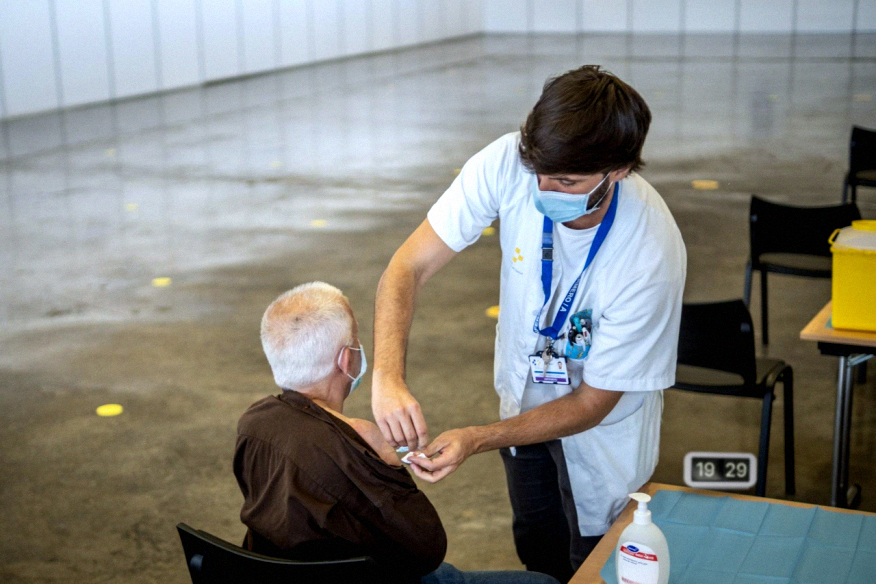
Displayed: 19h29
